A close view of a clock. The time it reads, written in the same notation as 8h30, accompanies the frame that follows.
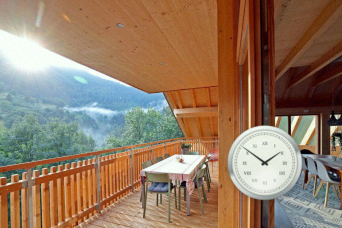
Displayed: 1h51
